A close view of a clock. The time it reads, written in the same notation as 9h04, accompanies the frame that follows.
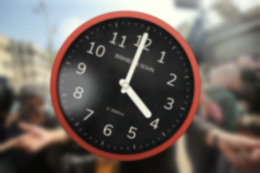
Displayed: 4h00
